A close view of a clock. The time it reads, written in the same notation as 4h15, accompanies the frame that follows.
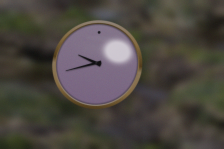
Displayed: 9h42
